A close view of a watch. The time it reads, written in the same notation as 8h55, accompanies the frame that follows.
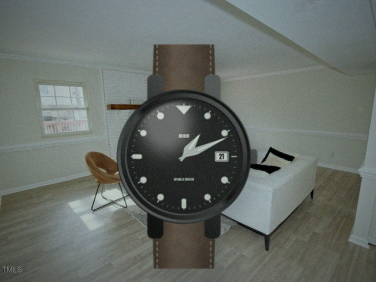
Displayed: 1h11
